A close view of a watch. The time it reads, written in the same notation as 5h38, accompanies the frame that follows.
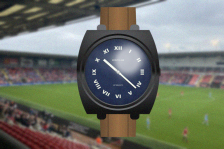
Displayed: 10h22
